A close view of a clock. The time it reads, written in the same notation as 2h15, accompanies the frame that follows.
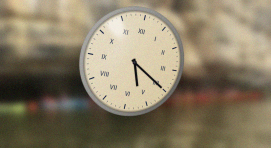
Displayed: 5h20
